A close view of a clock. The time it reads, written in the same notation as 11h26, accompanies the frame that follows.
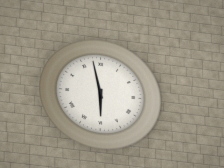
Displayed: 5h58
